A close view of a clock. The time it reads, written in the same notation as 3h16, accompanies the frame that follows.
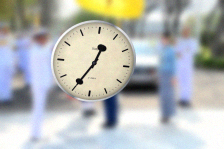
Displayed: 12h35
